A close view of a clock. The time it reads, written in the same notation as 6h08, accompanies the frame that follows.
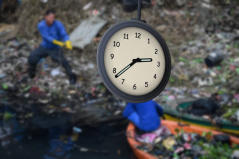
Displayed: 2h38
